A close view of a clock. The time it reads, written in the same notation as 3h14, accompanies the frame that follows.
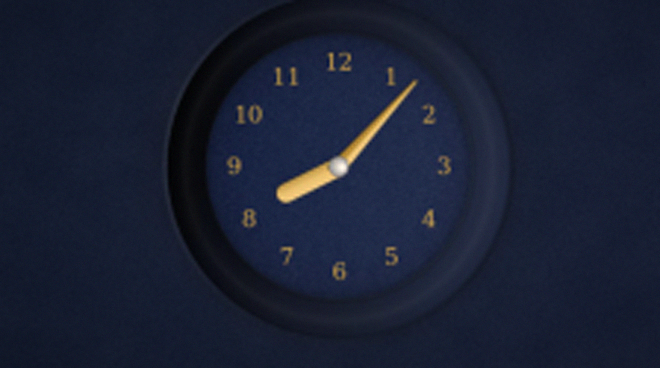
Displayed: 8h07
